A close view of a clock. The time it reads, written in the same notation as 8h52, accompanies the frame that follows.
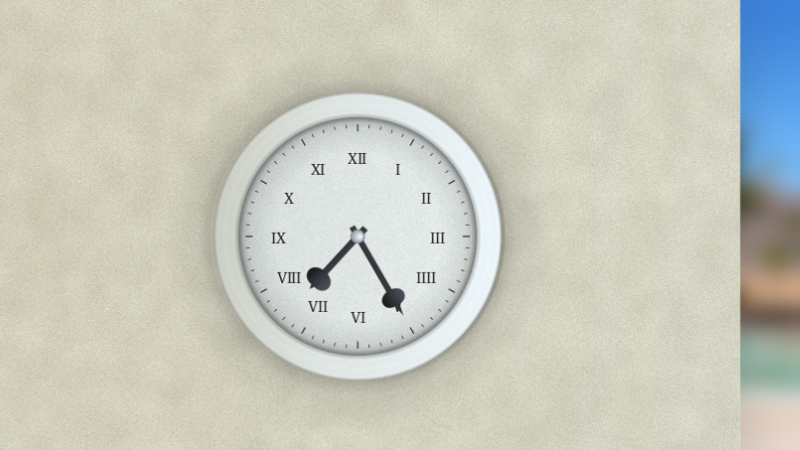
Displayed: 7h25
